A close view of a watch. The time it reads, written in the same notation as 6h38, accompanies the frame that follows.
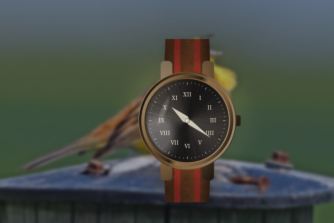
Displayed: 10h21
